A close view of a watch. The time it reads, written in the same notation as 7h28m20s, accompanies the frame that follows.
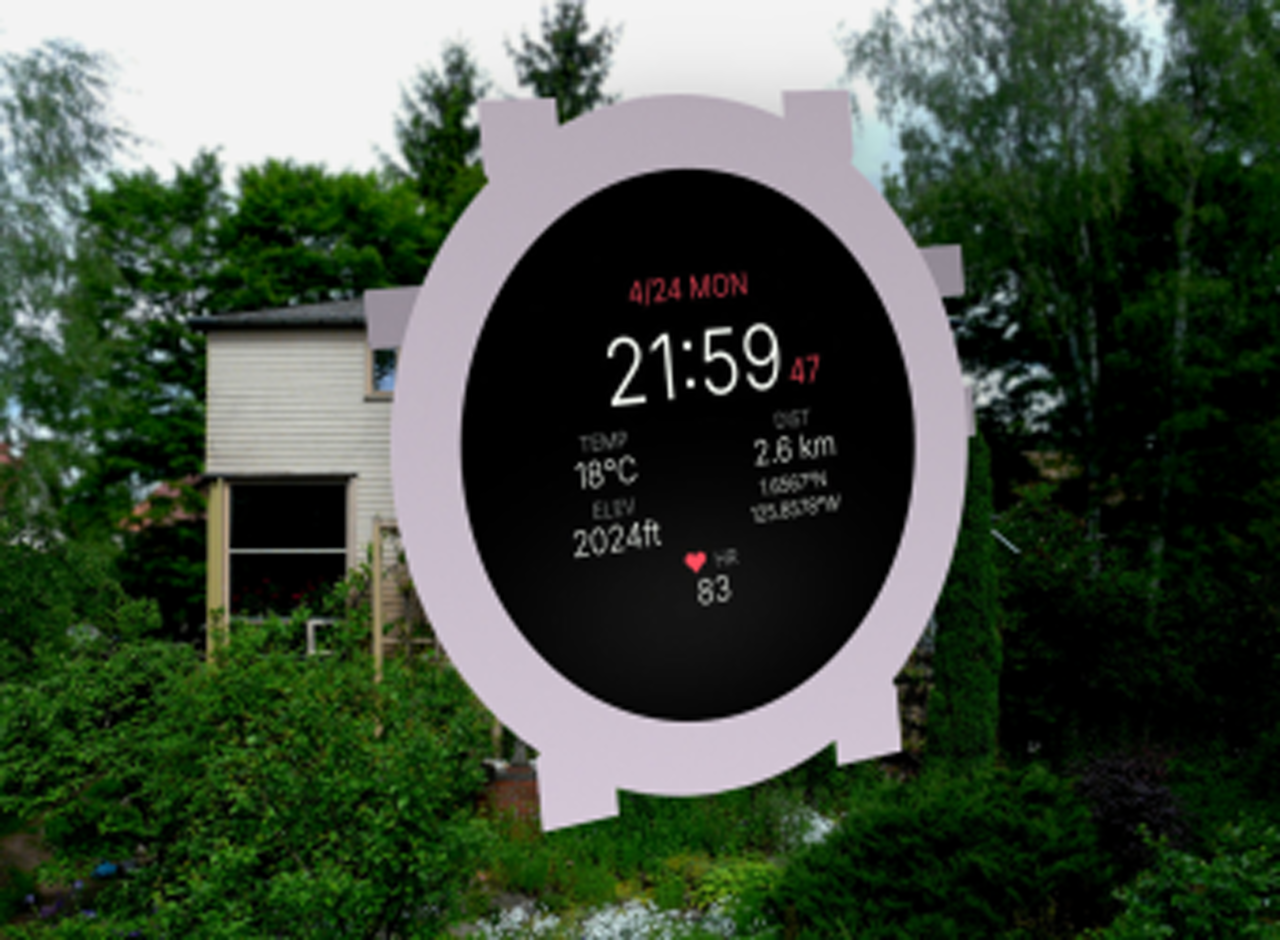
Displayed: 21h59m47s
